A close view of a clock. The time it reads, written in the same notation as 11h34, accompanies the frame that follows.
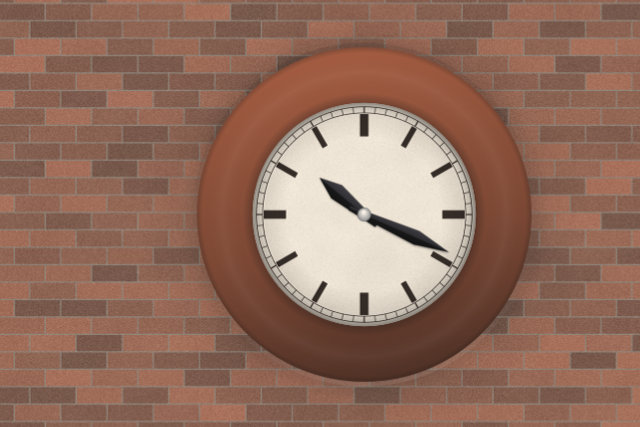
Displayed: 10h19
